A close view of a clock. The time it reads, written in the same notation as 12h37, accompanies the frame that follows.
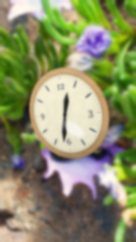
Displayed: 12h32
